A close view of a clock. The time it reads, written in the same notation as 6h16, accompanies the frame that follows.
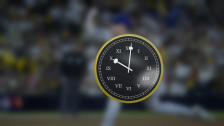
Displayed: 10h01
